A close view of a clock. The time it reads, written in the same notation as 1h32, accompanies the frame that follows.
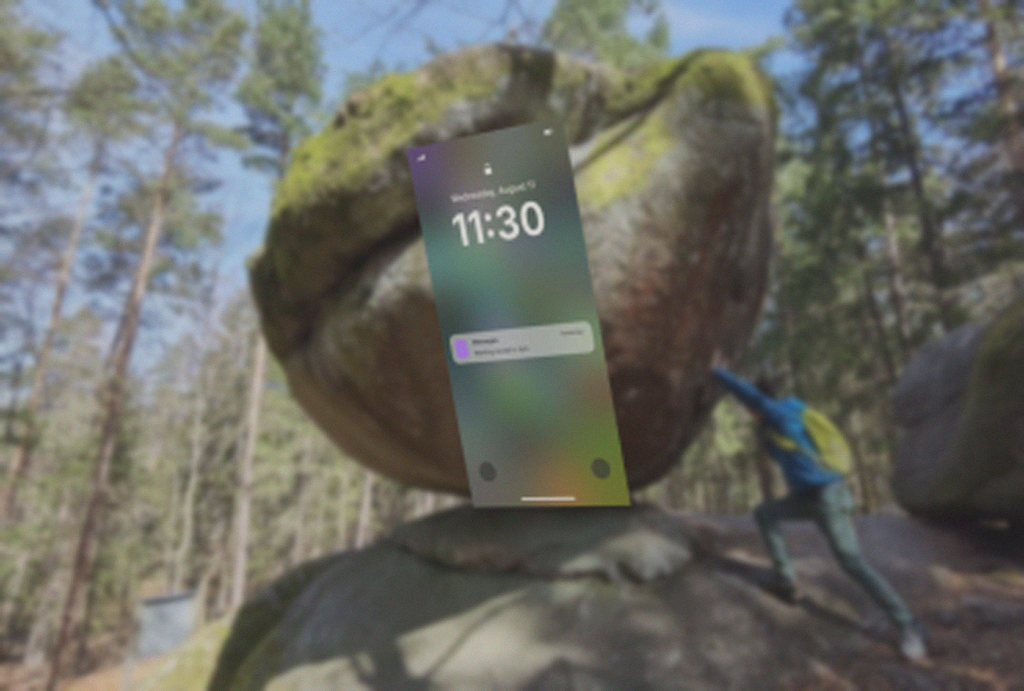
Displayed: 11h30
